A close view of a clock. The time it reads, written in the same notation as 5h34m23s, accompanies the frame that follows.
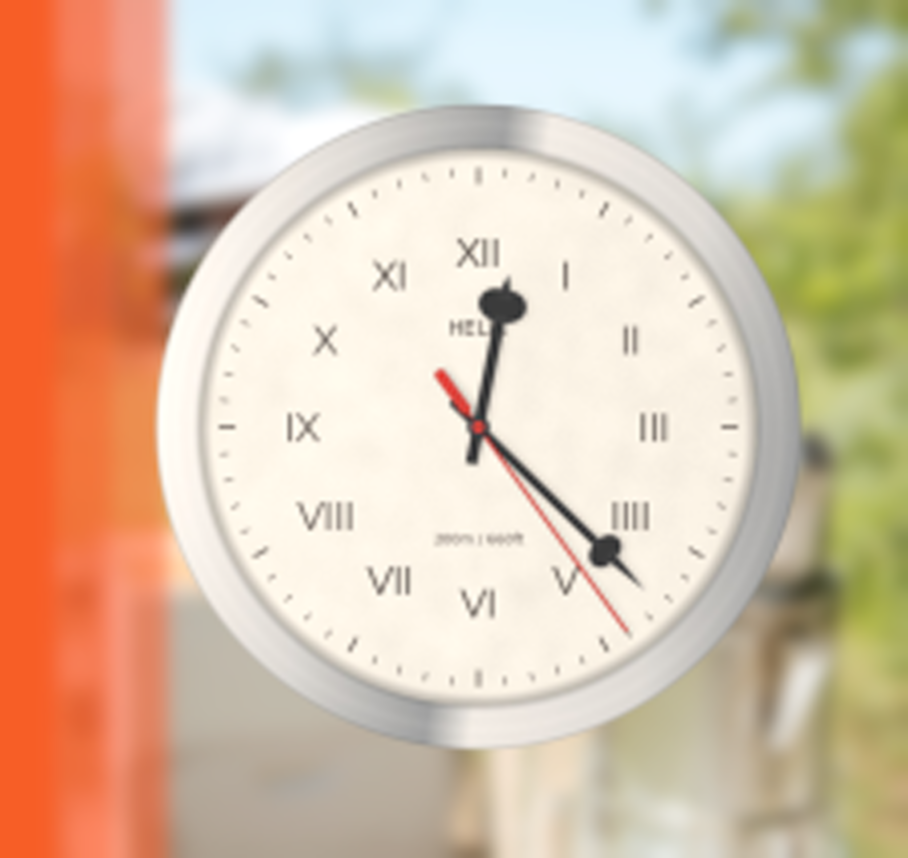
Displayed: 12h22m24s
